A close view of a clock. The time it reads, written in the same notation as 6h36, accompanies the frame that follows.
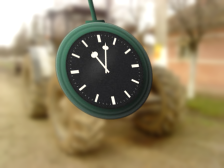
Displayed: 11h02
